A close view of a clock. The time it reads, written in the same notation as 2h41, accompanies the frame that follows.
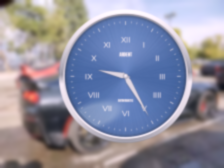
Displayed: 9h25
